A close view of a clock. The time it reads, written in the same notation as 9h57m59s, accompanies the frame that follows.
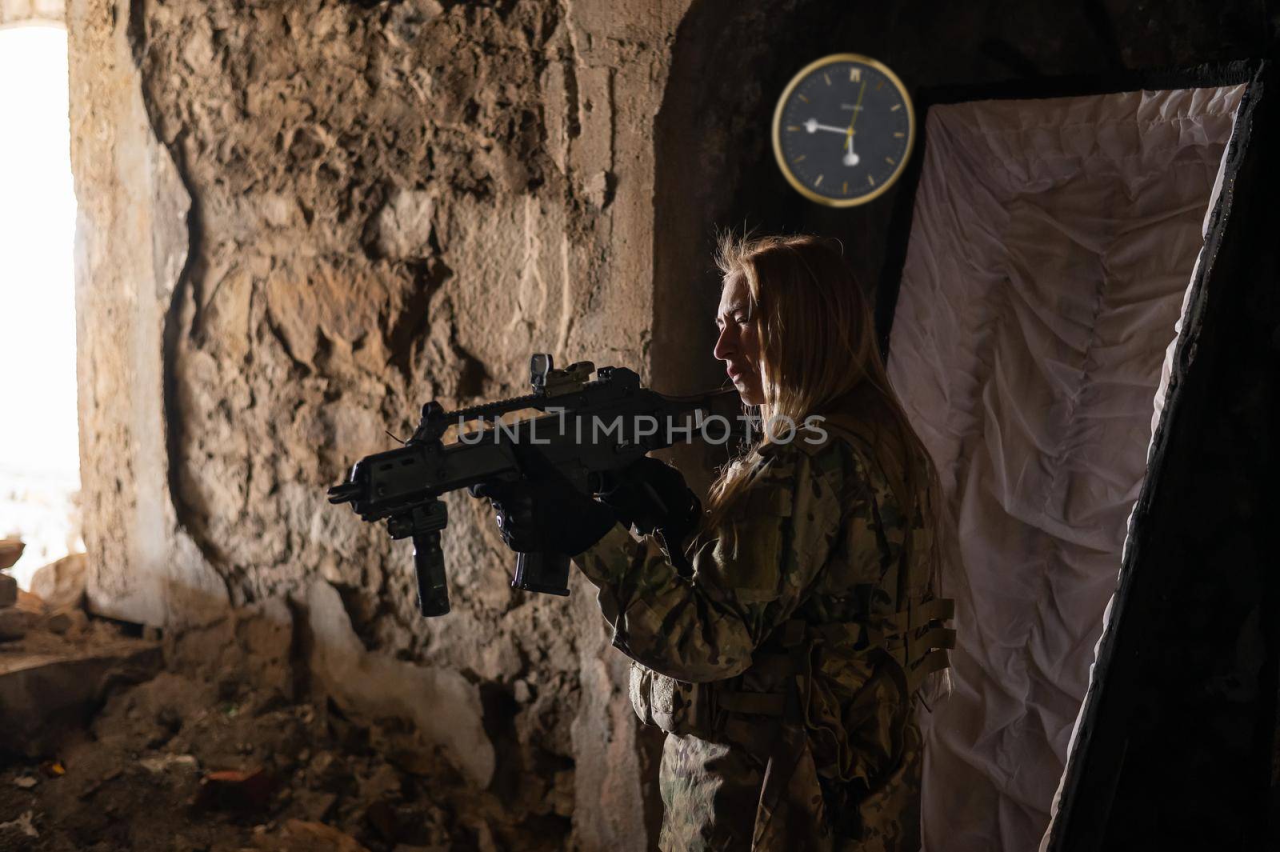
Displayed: 5h46m02s
